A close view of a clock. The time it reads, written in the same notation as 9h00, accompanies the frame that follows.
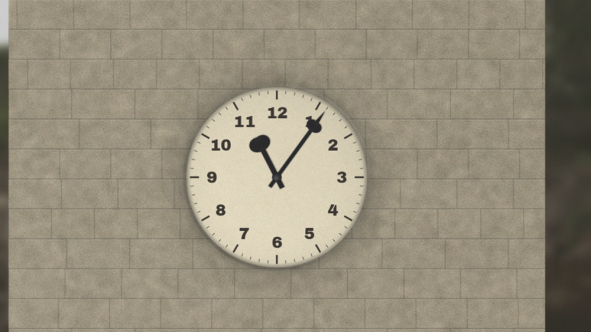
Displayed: 11h06
